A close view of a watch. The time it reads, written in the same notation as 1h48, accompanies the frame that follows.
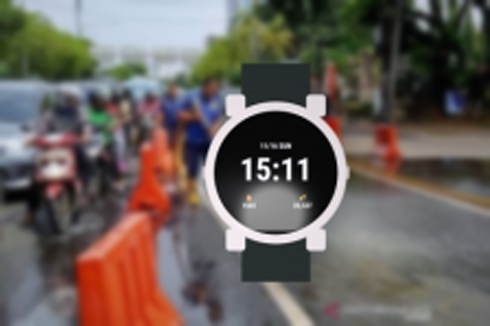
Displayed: 15h11
